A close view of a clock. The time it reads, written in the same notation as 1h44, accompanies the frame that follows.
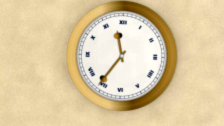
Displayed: 11h36
